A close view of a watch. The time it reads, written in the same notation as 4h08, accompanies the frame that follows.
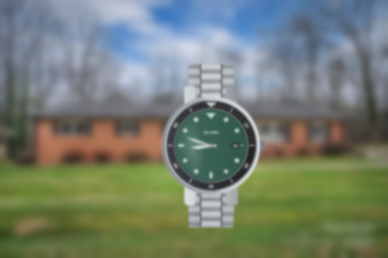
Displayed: 8h48
